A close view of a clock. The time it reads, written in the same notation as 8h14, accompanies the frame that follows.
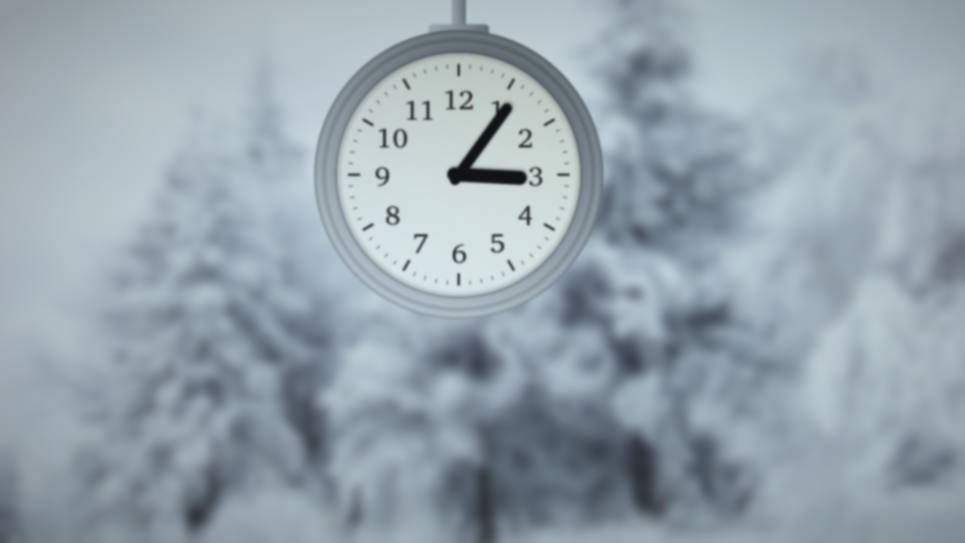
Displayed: 3h06
